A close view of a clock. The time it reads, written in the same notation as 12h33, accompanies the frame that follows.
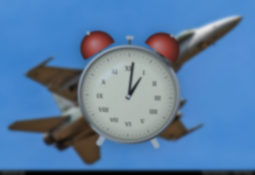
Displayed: 1h01
